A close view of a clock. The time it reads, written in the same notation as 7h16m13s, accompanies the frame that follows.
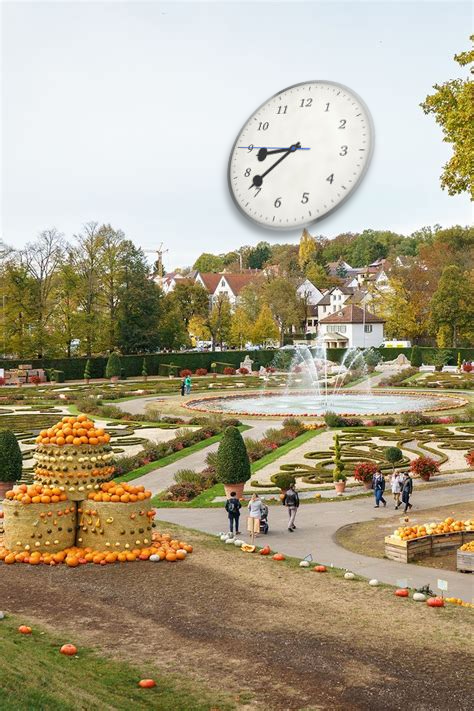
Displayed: 8h36m45s
